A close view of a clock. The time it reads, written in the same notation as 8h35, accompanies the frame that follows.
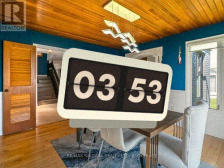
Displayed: 3h53
